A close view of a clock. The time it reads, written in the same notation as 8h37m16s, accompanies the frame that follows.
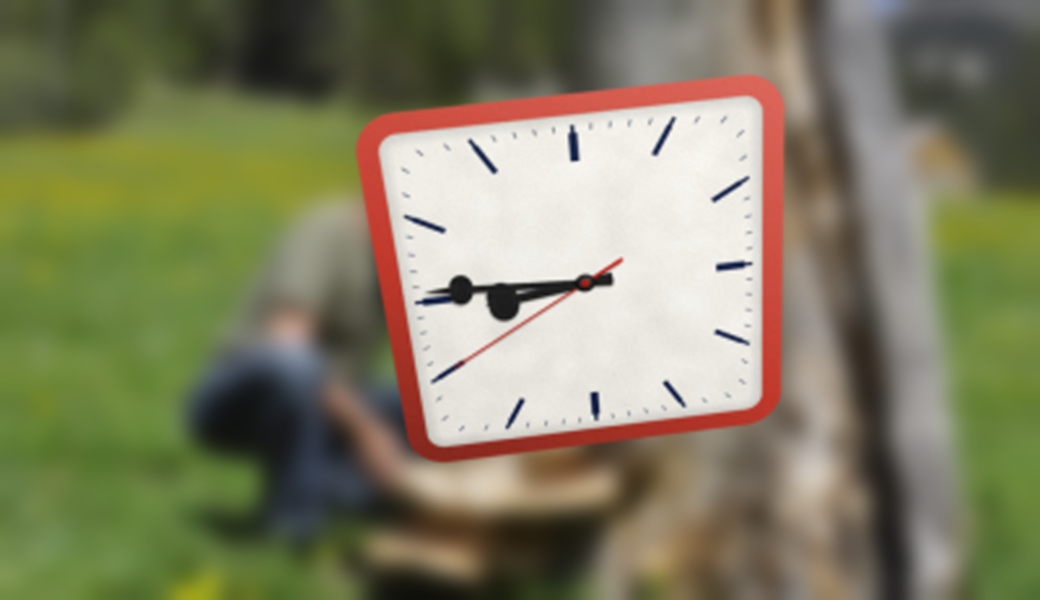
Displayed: 8h45m40s
